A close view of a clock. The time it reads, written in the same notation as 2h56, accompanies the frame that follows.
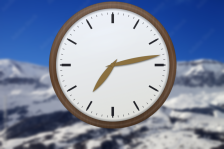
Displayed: 7h13
